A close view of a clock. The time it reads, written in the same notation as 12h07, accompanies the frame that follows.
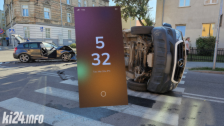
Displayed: 5h32
